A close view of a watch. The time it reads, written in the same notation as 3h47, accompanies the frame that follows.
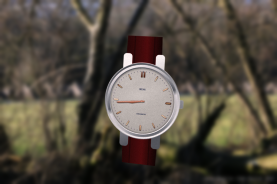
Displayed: 8h44
